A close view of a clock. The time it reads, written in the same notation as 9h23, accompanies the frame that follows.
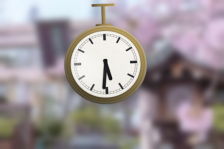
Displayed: 5h31
